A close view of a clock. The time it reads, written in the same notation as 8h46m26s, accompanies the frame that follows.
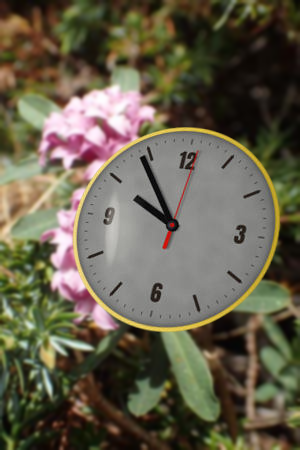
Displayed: 9h54m01s
